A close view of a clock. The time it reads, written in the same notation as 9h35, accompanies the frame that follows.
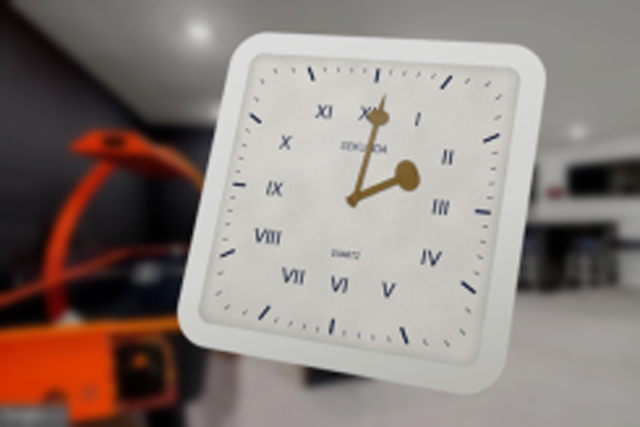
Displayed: 2h01
